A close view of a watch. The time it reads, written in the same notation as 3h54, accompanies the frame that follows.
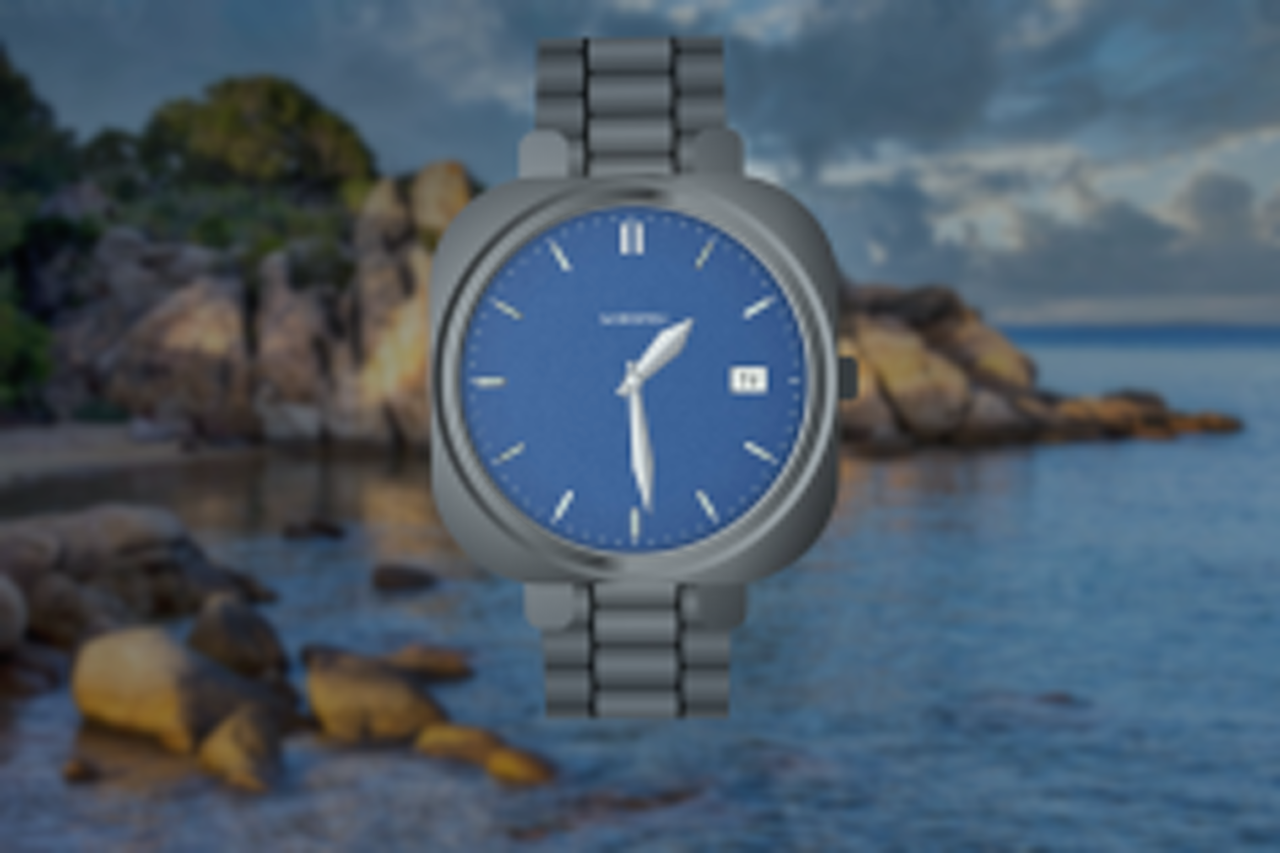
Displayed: 1h29
